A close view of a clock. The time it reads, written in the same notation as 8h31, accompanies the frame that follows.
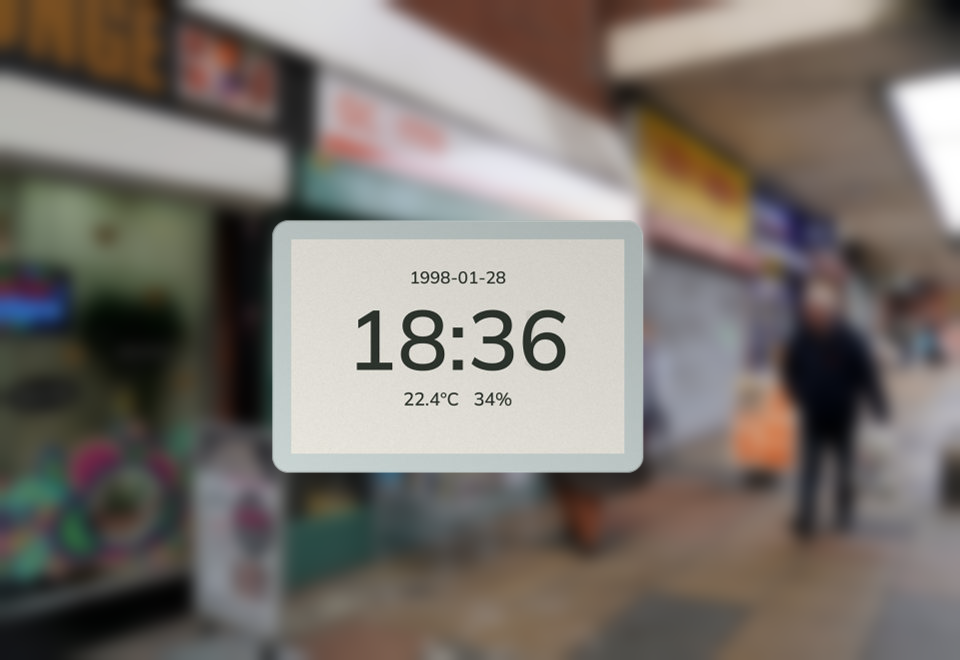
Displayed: 18h36
